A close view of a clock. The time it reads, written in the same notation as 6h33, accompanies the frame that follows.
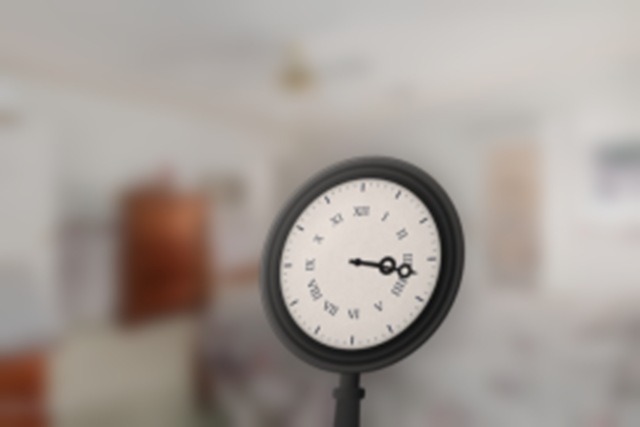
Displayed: 3h17
